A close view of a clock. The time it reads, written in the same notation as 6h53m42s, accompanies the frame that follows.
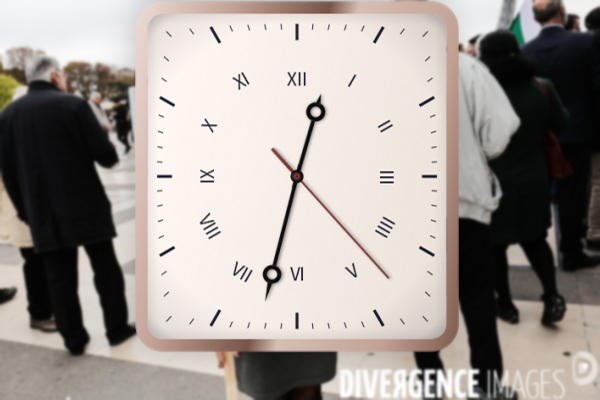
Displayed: 12h32m23s
